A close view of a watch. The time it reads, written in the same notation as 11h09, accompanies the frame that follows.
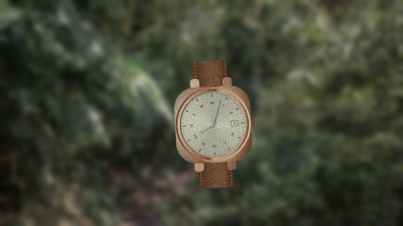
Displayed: 8h03
